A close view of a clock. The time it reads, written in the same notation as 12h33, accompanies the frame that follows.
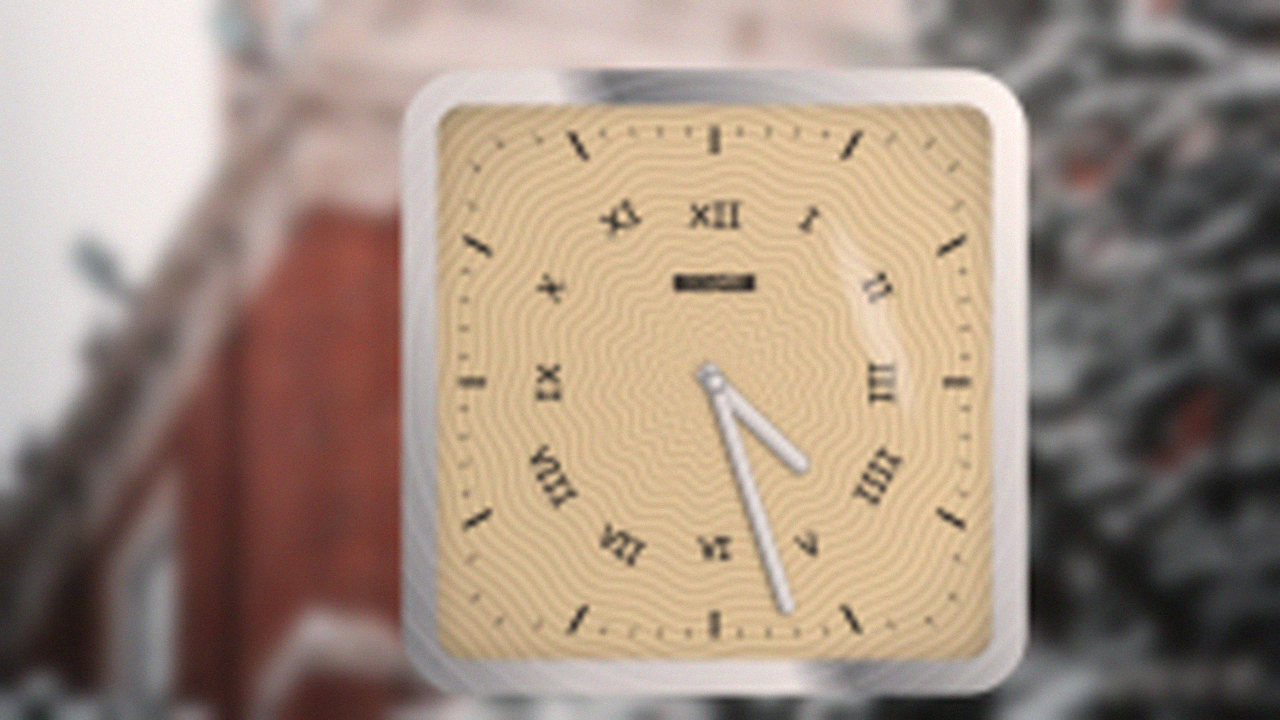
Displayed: 4h27
